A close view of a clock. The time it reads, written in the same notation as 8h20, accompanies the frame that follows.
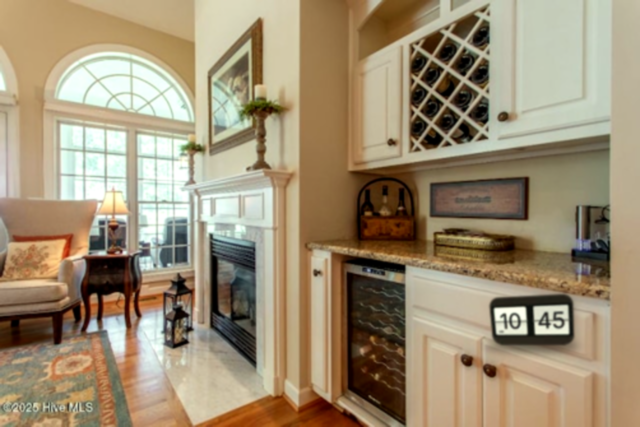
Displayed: 10h45
